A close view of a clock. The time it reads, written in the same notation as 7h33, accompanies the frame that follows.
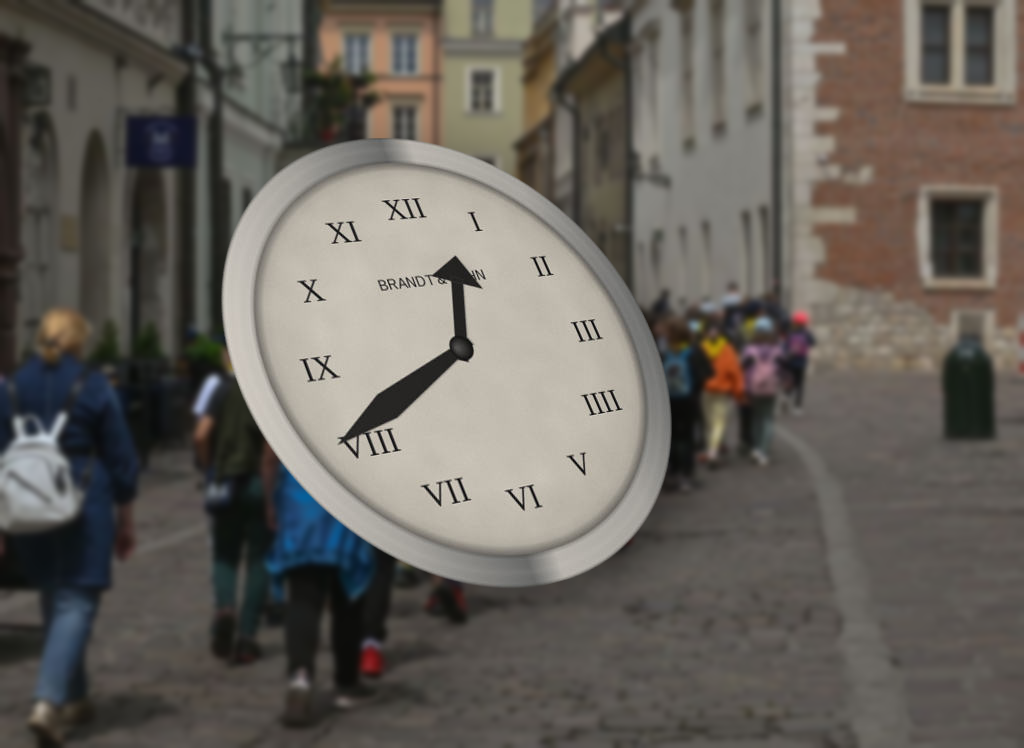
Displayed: 12h41
